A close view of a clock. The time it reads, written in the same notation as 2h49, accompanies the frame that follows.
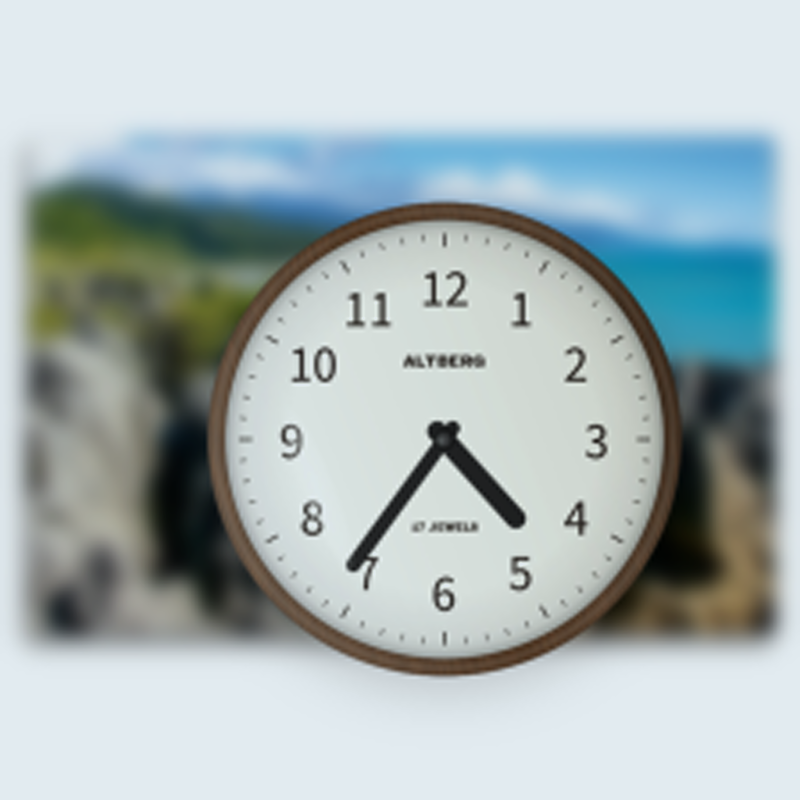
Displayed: 4h36
